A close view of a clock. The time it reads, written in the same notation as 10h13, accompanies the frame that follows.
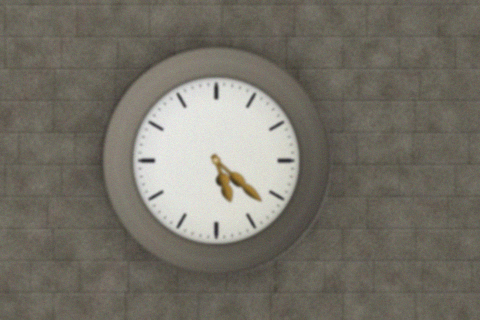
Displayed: 5h22
